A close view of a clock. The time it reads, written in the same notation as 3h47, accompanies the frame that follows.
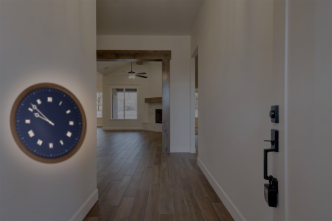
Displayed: 9h52
